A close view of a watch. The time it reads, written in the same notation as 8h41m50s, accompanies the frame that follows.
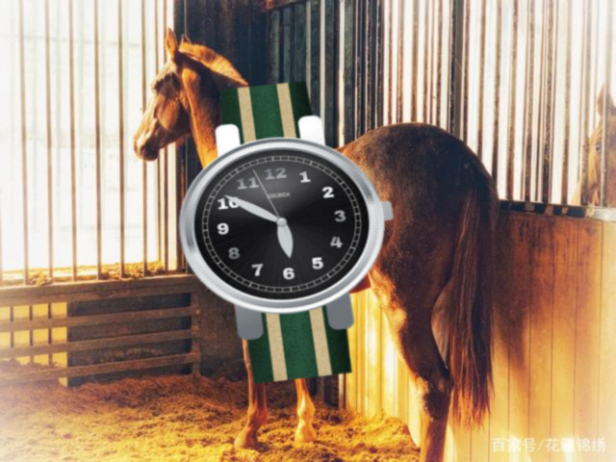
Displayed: 5h50m57s
